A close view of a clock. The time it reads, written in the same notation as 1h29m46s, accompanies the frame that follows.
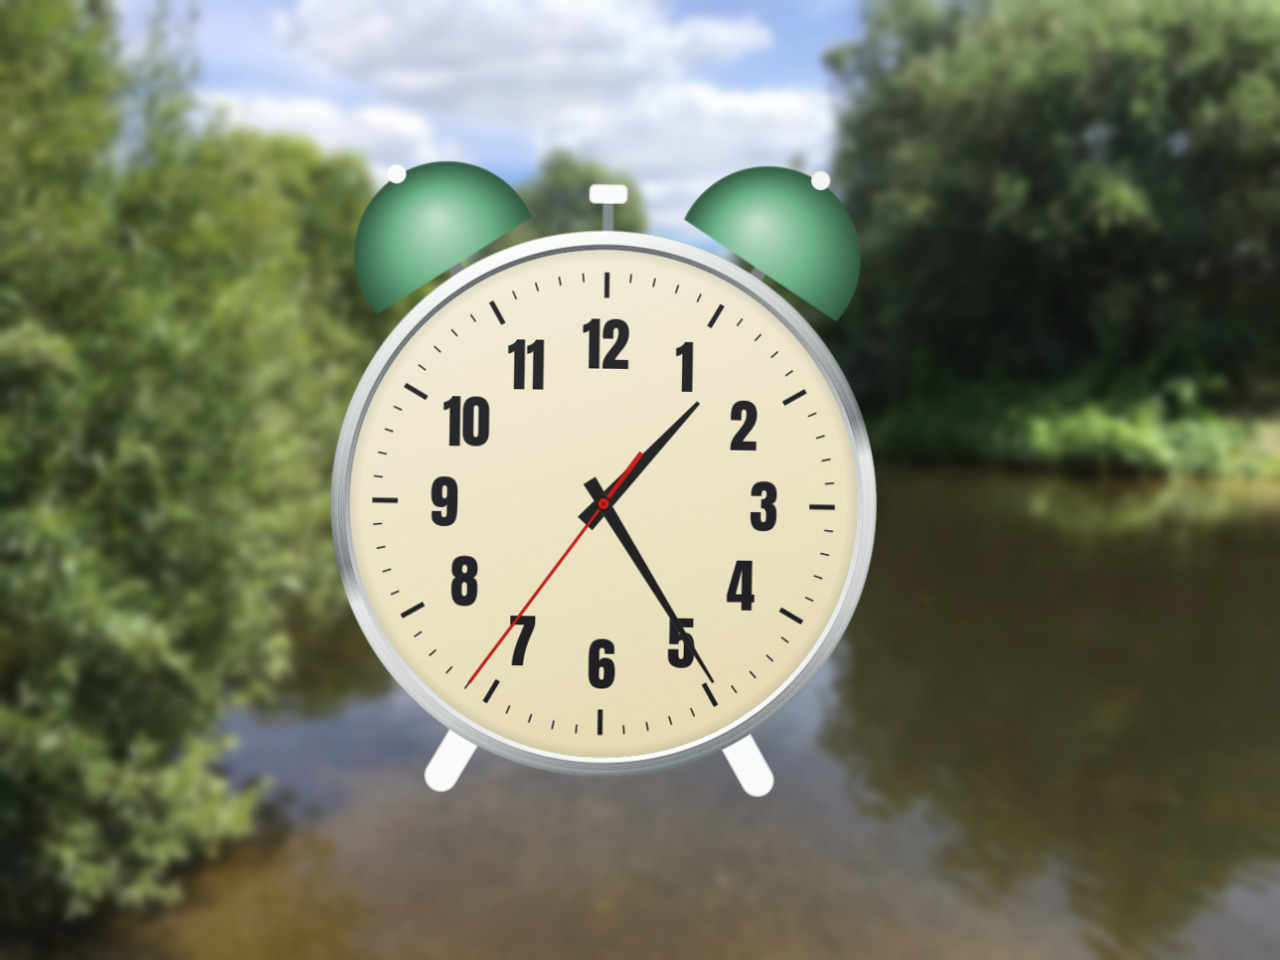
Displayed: 1h24m36s
